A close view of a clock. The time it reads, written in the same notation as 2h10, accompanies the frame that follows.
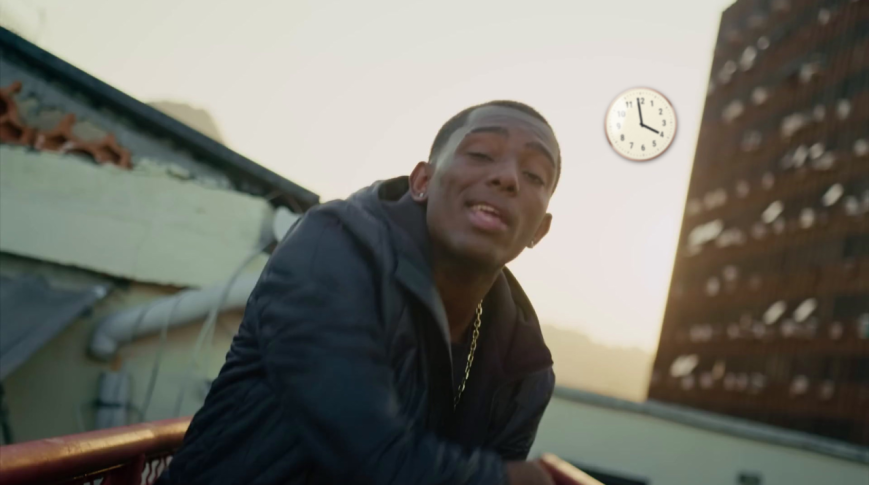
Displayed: 3h59
